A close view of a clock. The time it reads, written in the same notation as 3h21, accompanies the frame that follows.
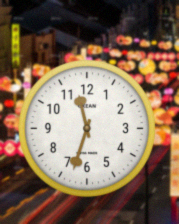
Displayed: 11h33
